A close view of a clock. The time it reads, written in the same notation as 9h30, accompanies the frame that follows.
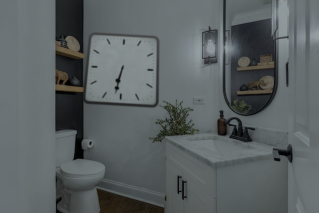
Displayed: 6h32
